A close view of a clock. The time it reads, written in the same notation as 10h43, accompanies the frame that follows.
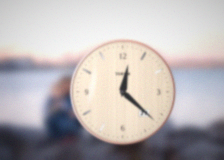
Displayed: 12h22
